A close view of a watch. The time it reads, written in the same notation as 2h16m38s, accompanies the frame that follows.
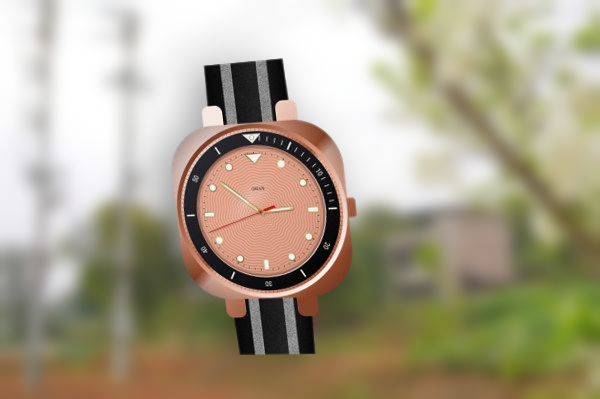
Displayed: 2h51m42s
